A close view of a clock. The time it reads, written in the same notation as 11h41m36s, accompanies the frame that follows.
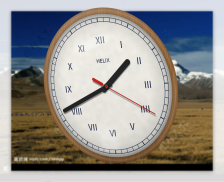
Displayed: 1h41m20s
